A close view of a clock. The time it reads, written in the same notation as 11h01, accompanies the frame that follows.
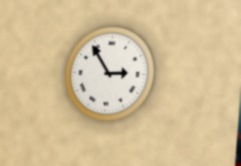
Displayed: 2h54
